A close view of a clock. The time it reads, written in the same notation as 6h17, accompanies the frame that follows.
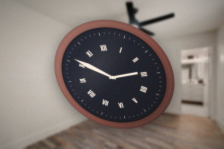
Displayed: 2h51
